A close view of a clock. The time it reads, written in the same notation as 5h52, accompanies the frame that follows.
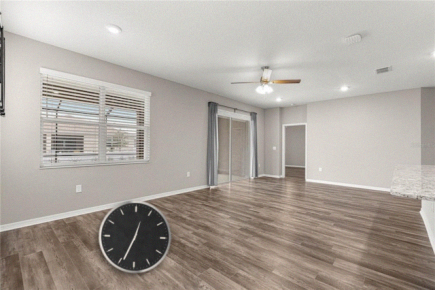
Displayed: 12h34
